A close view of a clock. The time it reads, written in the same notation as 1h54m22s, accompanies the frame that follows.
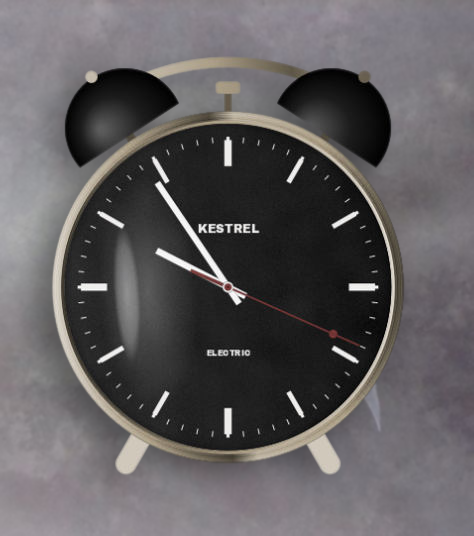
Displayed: 9h54m19s
